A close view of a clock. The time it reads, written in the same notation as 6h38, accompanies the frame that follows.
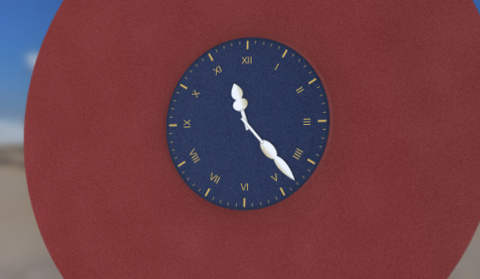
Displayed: 11h23
